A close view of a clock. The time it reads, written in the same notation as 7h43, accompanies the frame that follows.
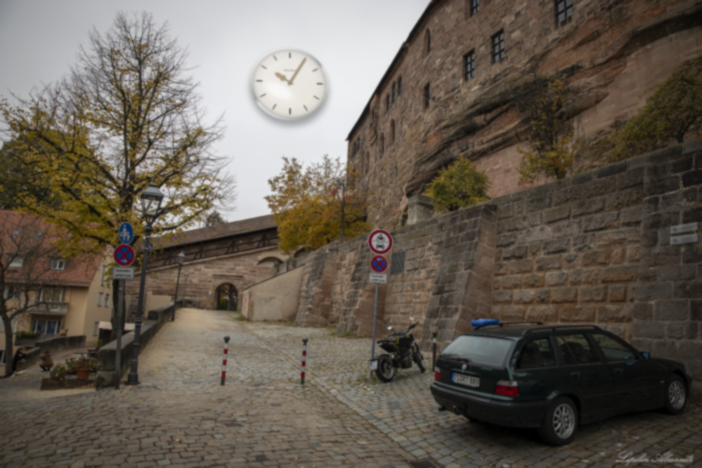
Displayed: 10h05
